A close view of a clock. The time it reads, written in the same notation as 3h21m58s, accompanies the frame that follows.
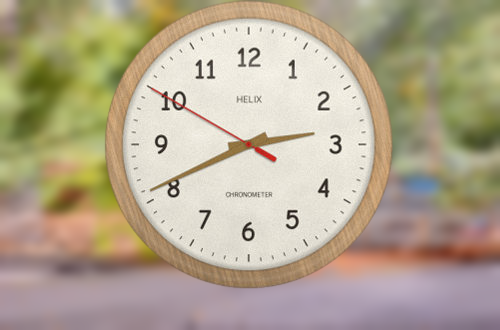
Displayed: 2h40m50s
